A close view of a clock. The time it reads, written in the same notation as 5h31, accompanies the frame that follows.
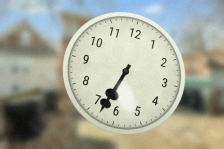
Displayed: 6h33
